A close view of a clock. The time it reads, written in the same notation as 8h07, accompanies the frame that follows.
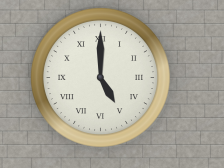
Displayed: 5h00
